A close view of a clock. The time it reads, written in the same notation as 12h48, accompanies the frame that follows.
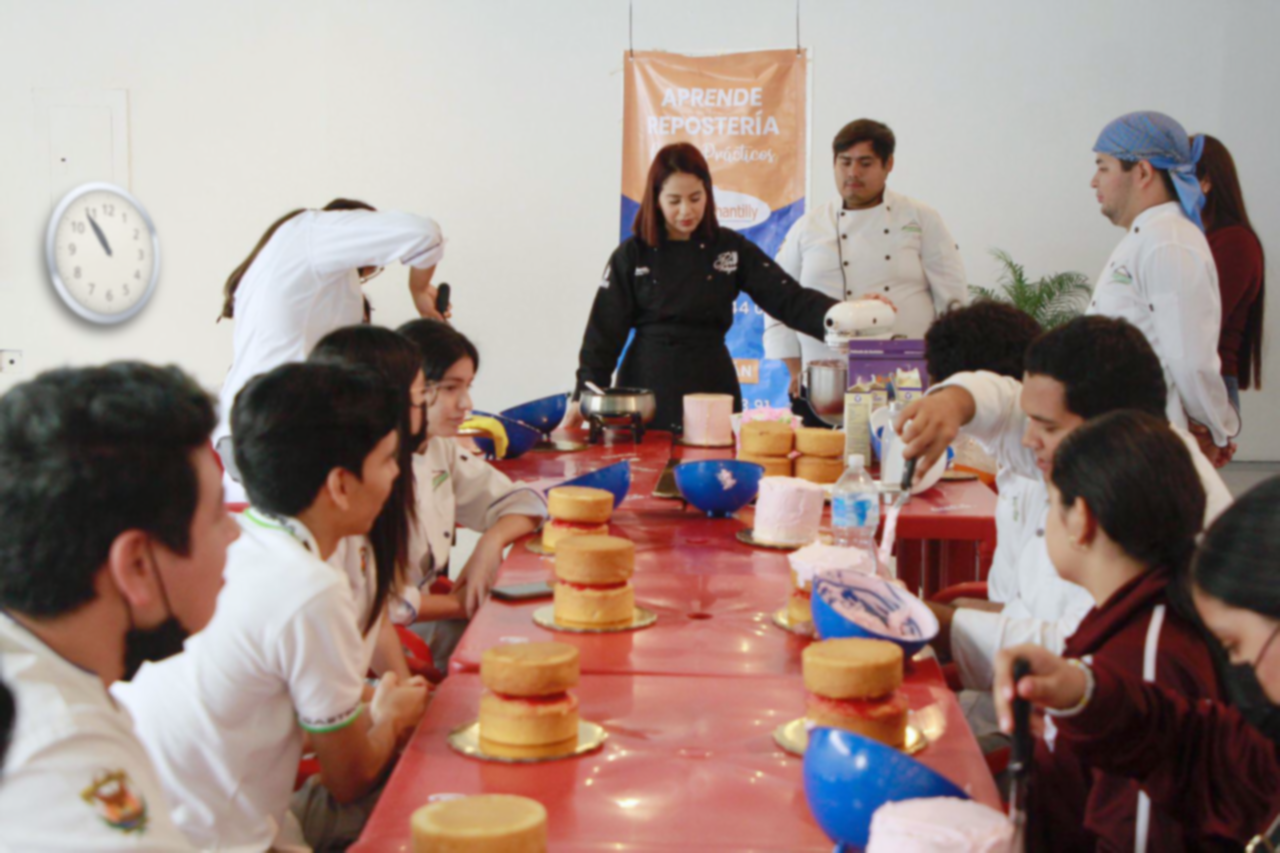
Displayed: 10h54
